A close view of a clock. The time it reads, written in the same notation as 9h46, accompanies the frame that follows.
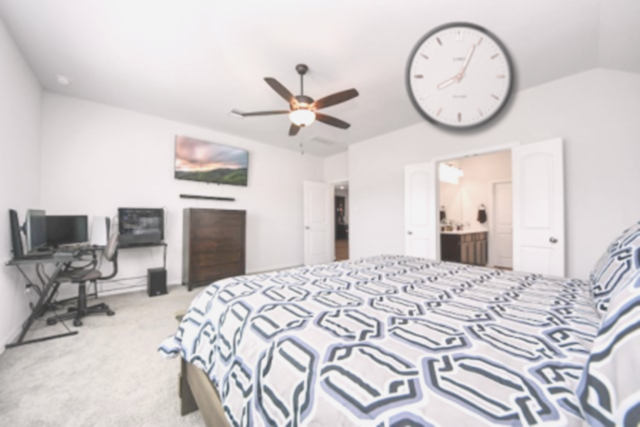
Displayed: 8h04
